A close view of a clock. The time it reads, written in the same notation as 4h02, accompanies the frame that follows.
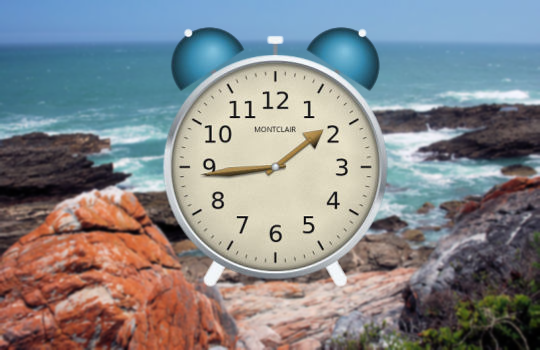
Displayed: 1h44
